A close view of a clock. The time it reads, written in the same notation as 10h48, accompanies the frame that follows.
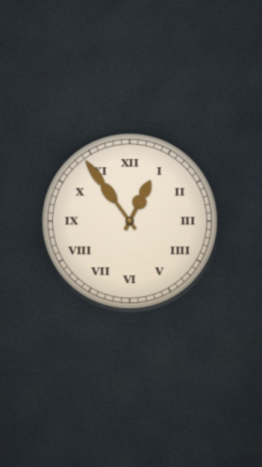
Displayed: 12h54
